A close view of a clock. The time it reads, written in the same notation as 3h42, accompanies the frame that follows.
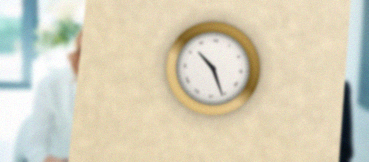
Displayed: 10h26
